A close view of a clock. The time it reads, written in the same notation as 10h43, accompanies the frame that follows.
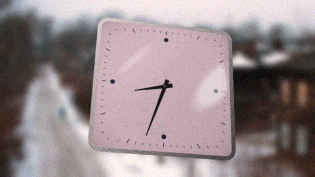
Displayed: 8h33
